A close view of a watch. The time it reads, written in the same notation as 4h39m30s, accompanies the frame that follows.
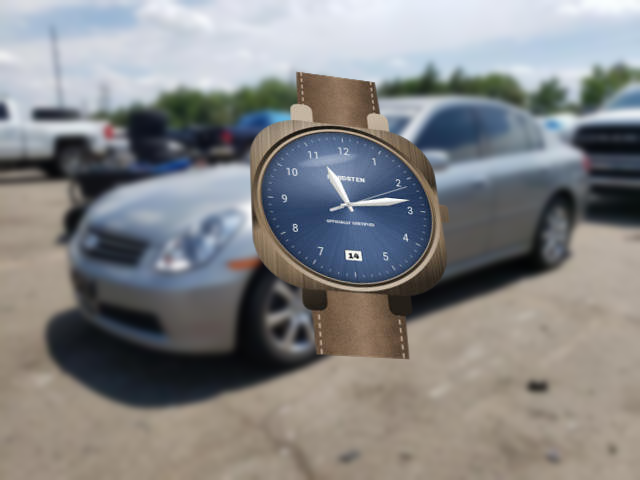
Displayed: 11h13m11s
